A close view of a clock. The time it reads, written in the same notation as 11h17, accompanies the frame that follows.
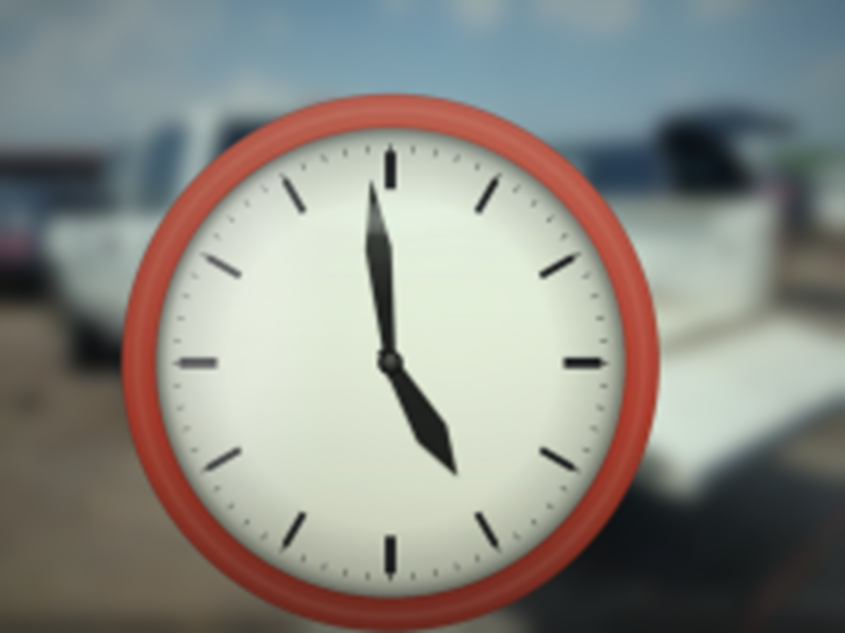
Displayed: 4h59
